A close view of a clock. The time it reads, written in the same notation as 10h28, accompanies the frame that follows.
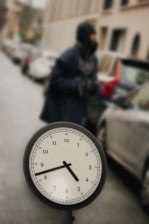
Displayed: 4h42
